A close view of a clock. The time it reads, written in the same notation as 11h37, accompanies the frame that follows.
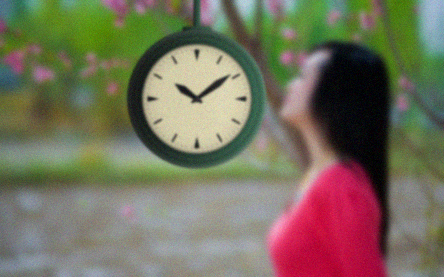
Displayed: 10h09
